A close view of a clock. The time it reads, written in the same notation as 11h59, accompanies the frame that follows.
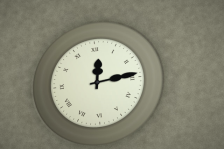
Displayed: 12h14
